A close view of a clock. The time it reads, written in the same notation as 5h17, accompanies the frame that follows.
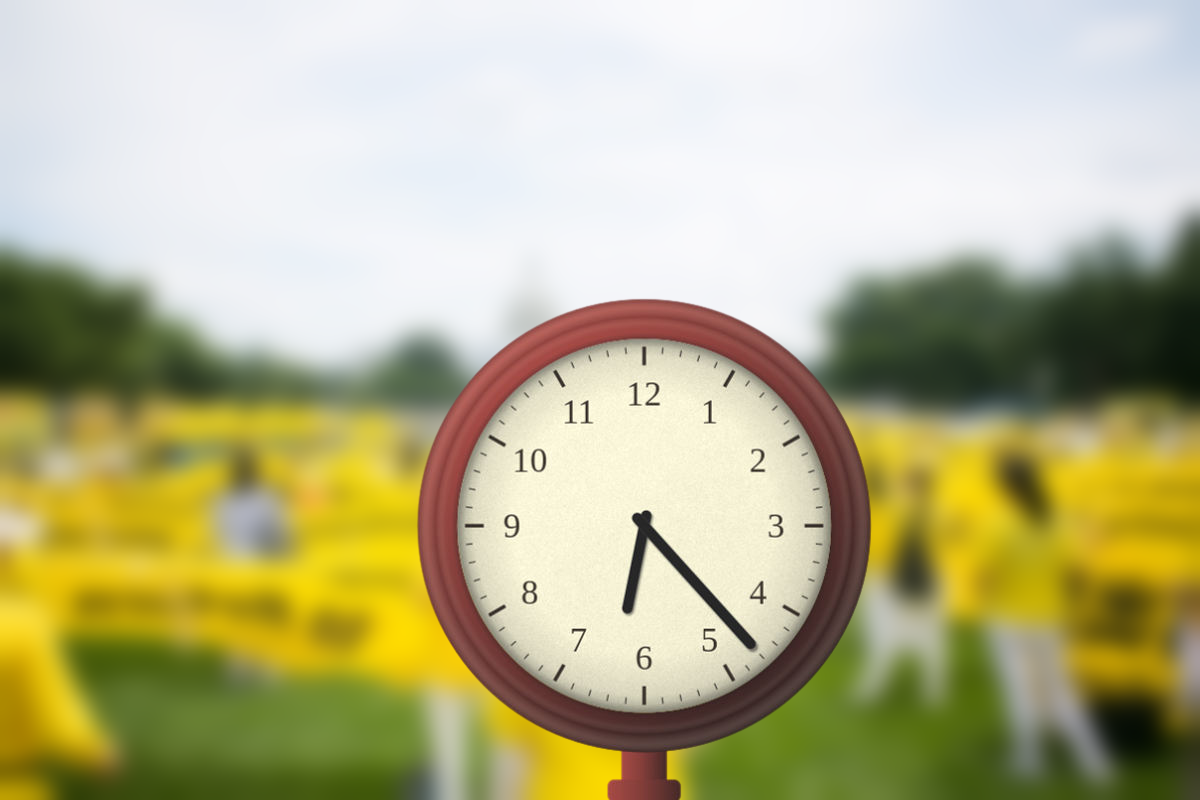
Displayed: 6h23
